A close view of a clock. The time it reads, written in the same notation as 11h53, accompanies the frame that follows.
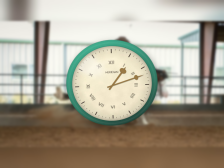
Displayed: 1h12
